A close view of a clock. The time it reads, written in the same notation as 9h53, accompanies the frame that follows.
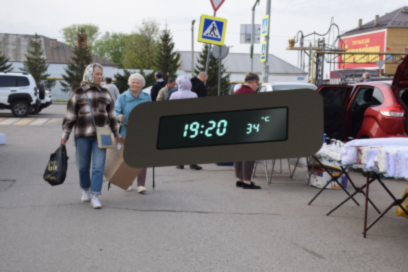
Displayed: 19h20
